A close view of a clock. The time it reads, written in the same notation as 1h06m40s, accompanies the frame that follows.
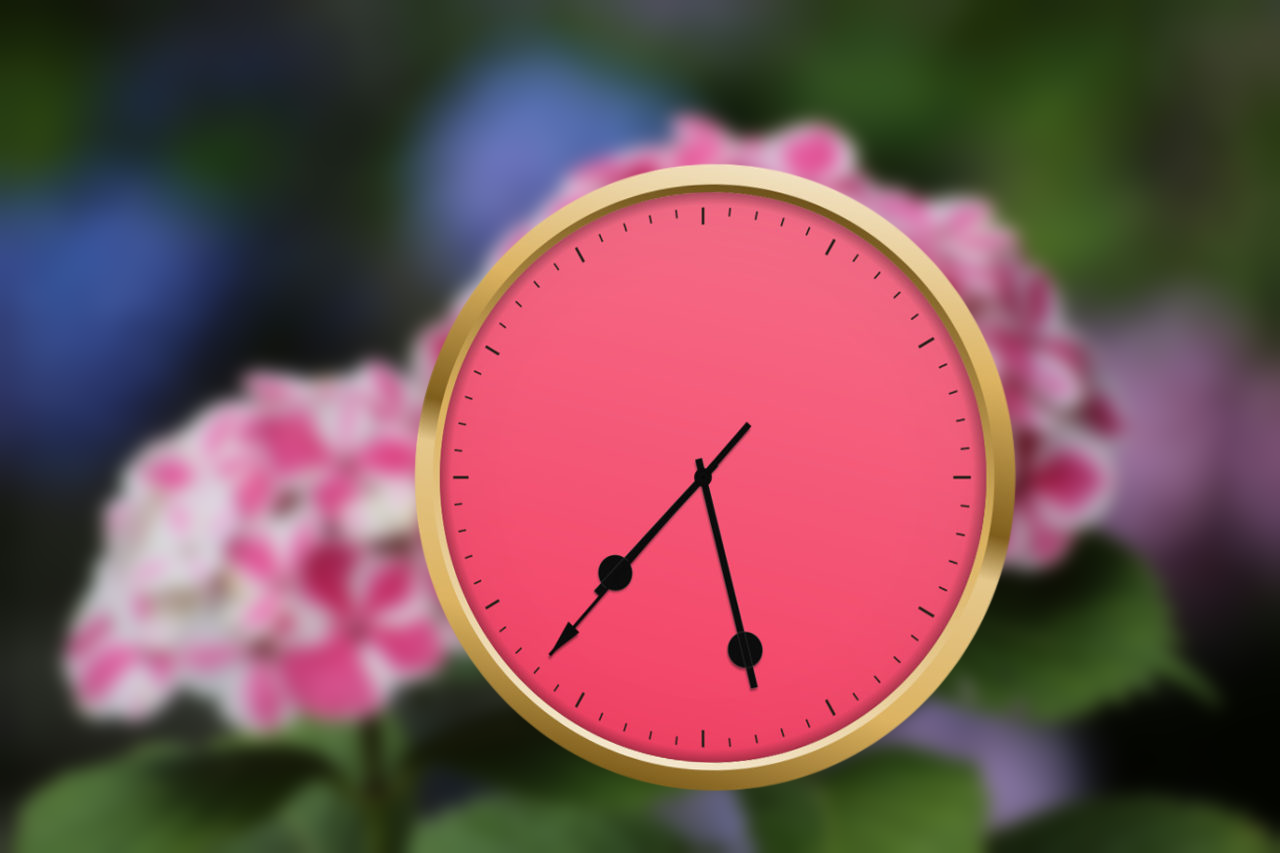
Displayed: 7h27m37s
